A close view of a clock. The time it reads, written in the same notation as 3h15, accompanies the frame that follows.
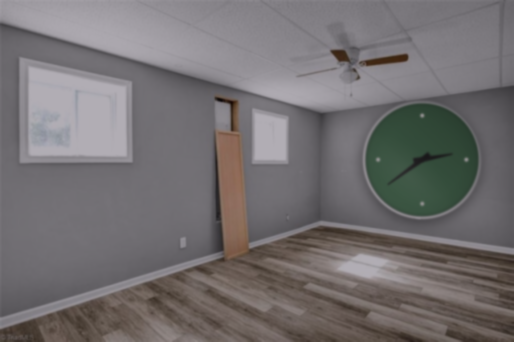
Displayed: 2h39
